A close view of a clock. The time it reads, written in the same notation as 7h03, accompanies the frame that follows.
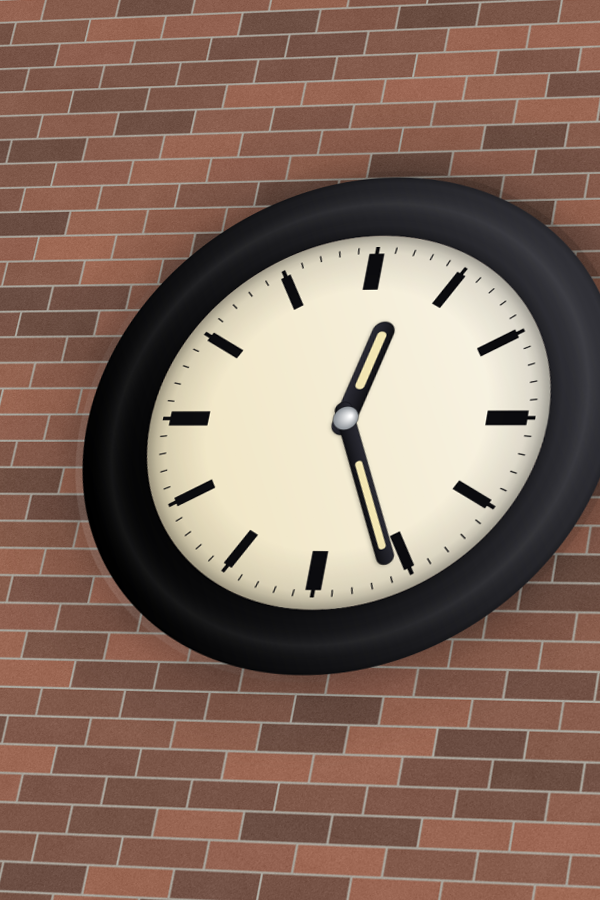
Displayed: 12h26
